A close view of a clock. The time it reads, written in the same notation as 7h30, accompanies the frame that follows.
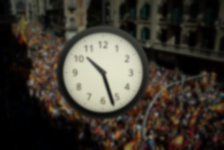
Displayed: 10h27
